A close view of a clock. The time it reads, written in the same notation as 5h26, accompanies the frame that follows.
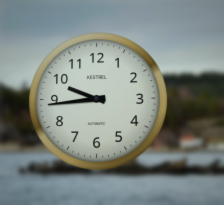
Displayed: 9h44
